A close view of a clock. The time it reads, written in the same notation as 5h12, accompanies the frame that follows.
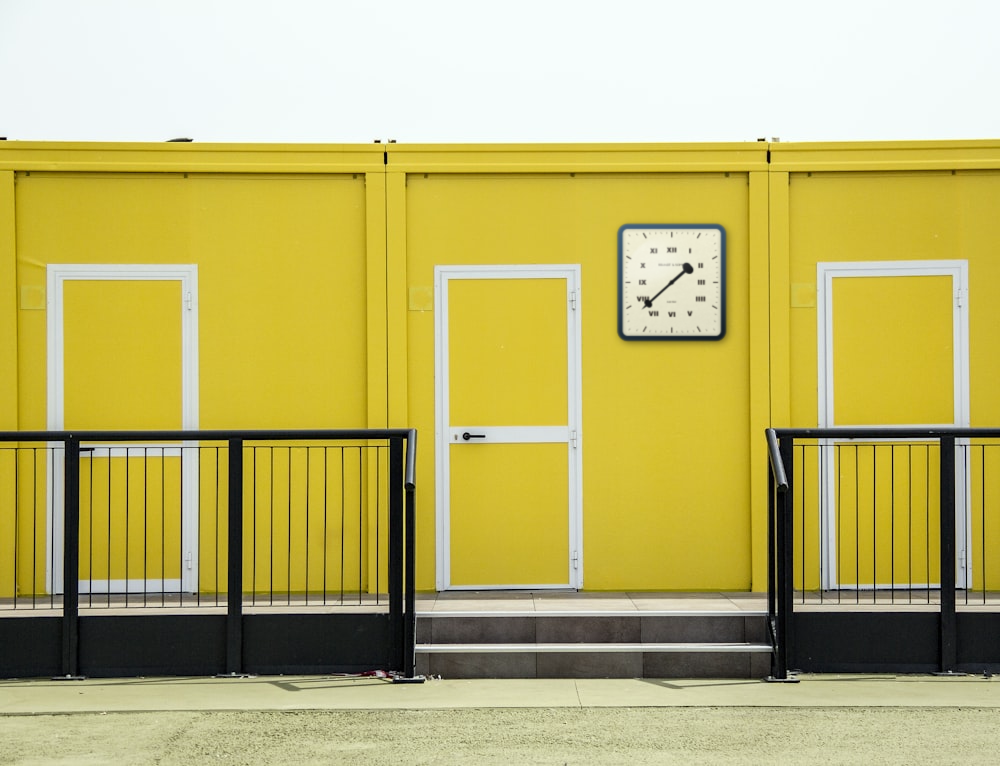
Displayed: 1h38
